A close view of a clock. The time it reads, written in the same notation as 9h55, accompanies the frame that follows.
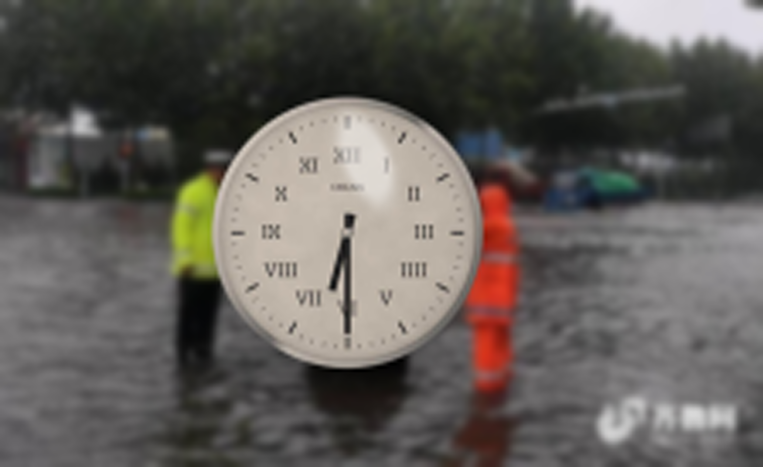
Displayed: 6h30
